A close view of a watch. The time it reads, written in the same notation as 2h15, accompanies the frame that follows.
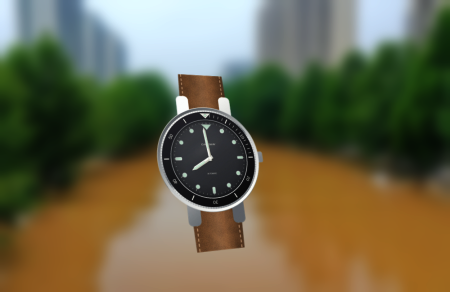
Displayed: 7h59
